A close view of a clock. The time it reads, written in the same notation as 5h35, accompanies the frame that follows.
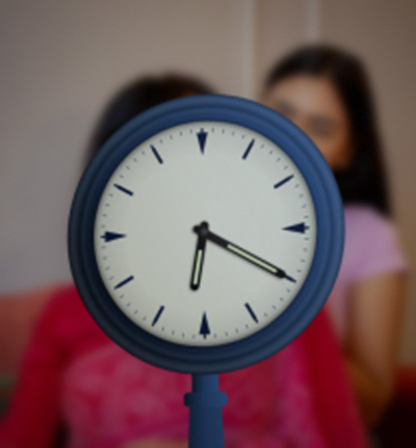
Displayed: 6h20
